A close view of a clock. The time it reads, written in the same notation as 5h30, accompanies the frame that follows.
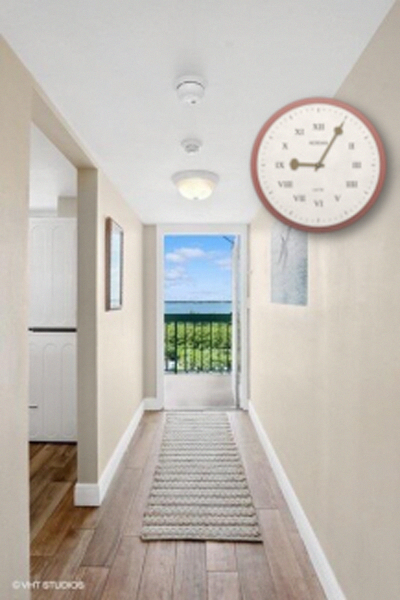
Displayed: 9h05
